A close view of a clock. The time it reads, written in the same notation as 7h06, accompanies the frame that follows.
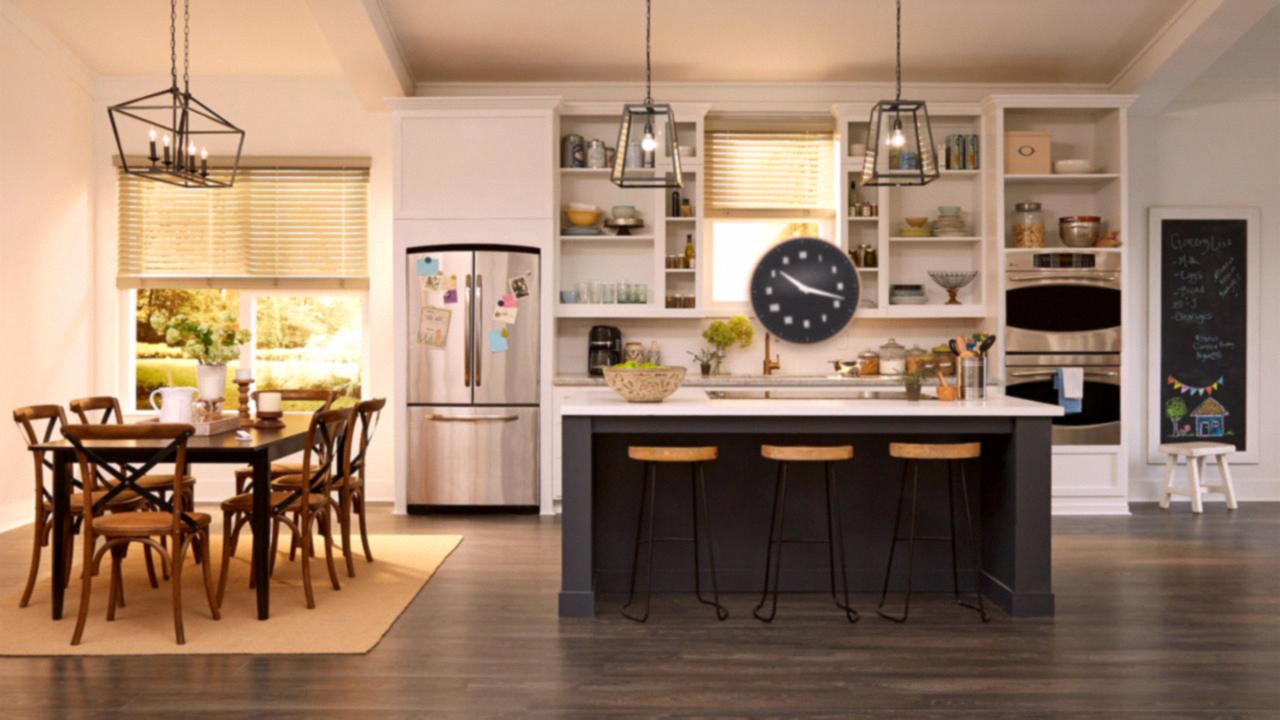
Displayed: 10h18
